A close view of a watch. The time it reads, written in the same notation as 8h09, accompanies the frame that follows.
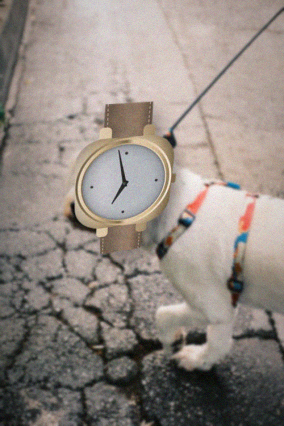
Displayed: 6h58
